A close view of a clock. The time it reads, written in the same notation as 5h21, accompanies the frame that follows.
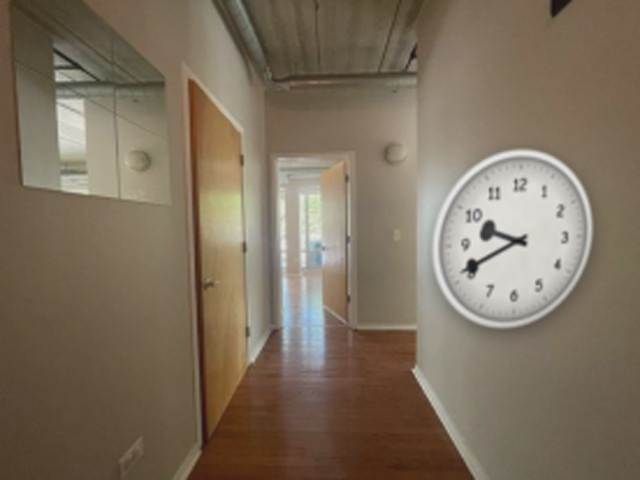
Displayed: 9h41
